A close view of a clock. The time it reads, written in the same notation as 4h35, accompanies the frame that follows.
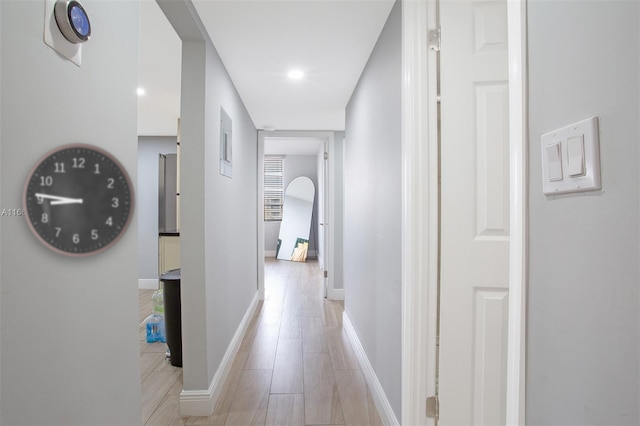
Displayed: 8h46
